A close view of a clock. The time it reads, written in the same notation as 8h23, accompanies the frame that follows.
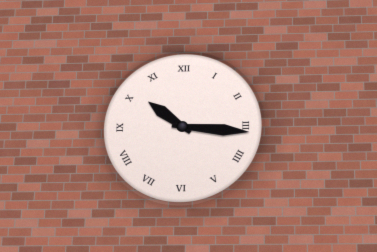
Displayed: 10h16
